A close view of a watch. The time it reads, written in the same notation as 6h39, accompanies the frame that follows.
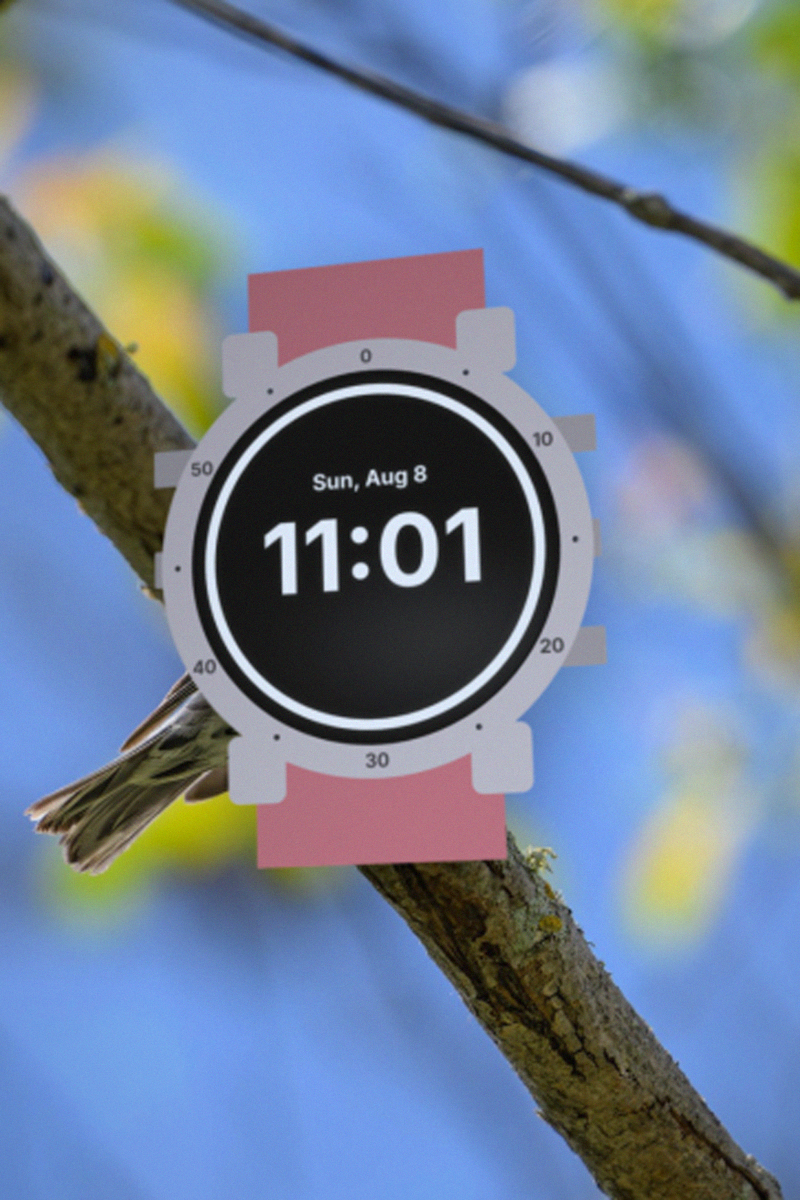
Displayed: 11h01
